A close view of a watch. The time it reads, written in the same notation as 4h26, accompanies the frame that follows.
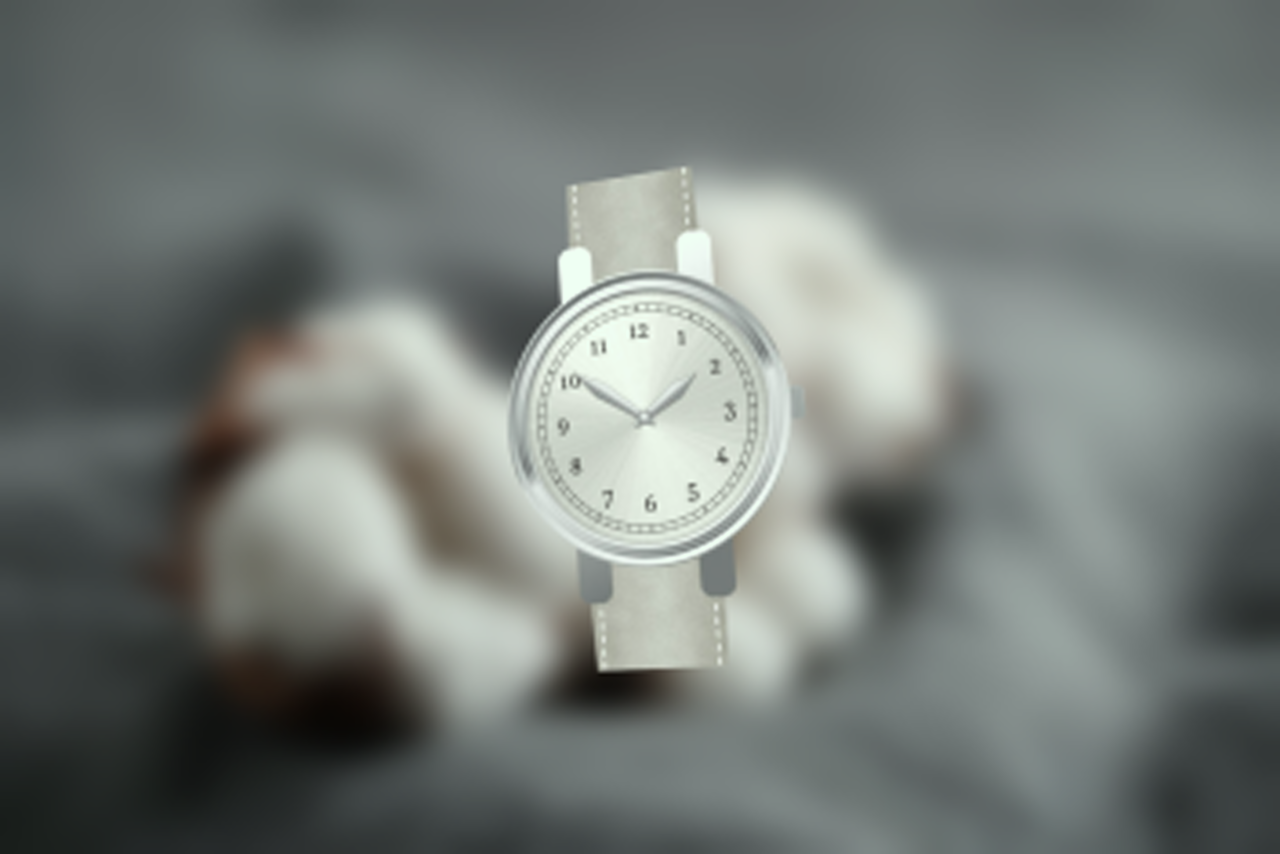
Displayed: 1h51
